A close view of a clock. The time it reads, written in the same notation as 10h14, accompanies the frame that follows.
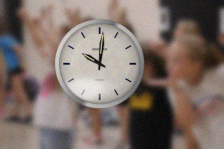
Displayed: 10h01
